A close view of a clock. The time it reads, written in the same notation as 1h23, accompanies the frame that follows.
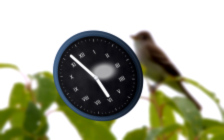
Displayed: 5h57
